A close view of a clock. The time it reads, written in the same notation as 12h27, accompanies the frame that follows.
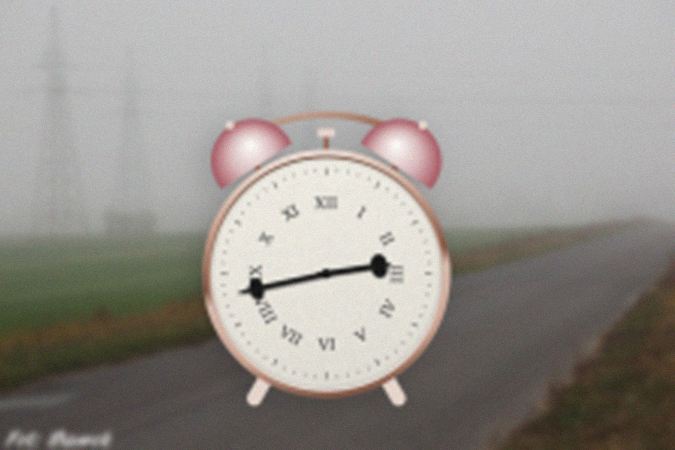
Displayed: 2h43
